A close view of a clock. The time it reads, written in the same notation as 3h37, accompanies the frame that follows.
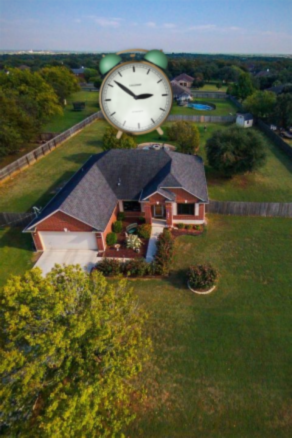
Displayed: 2h52
